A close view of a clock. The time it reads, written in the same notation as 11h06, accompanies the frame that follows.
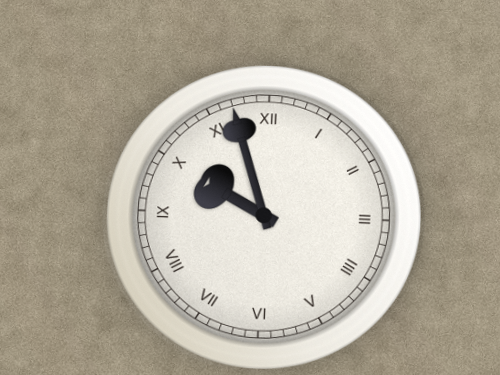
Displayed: 9h57
